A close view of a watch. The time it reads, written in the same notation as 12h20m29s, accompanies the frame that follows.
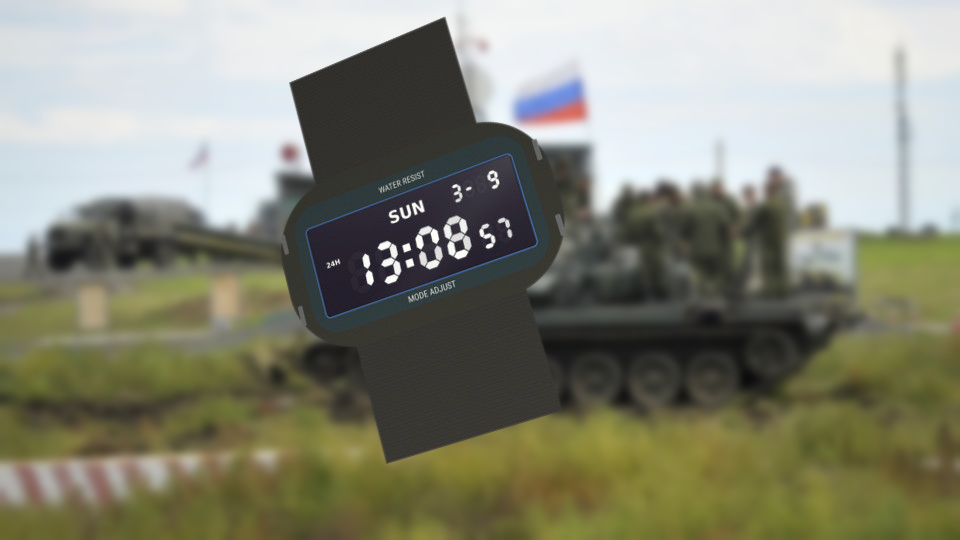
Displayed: 13h08m57s
